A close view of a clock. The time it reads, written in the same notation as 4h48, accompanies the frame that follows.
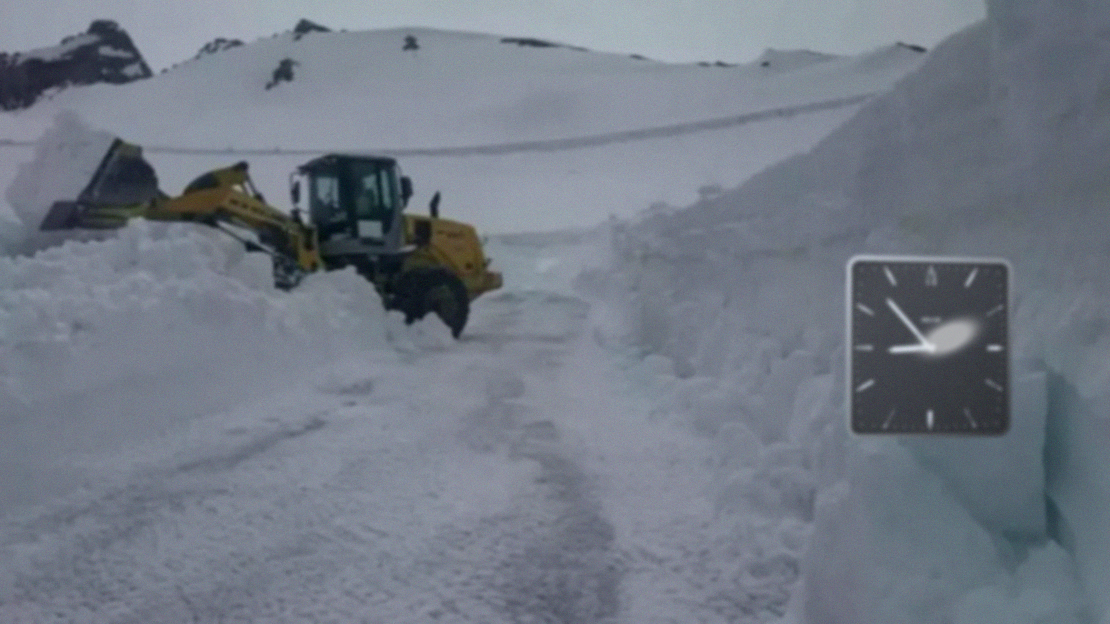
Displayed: 8h53
